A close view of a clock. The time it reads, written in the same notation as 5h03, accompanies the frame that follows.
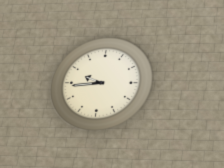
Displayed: 9h44
